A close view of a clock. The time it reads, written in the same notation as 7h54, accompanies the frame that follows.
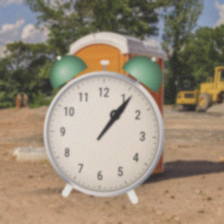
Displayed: 1h06
